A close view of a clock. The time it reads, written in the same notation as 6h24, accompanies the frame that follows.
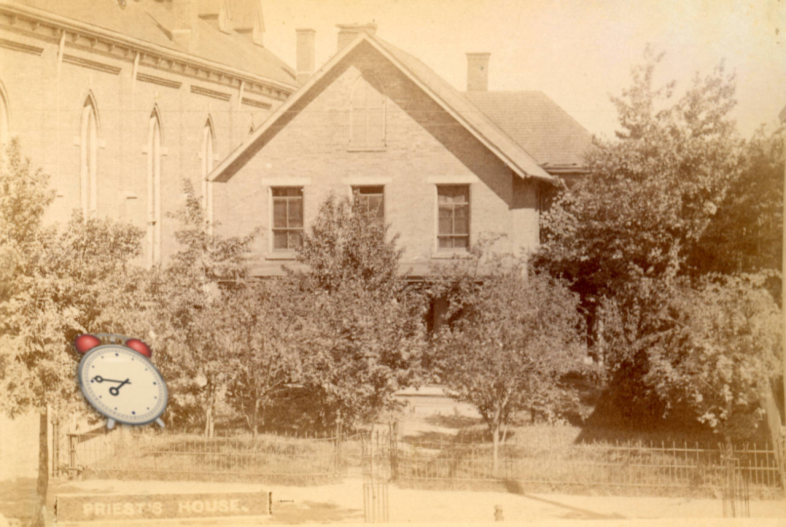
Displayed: 7h46
